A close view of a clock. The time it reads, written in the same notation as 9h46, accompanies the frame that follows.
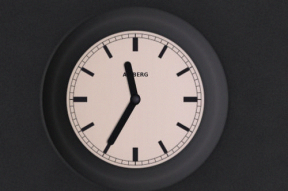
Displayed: 11h35
